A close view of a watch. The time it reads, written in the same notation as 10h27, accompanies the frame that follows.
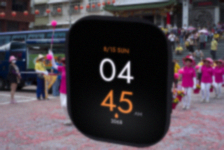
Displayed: 4h45
